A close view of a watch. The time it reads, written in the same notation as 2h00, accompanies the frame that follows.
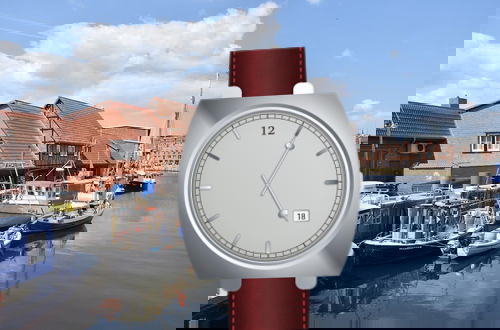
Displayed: 5h05
